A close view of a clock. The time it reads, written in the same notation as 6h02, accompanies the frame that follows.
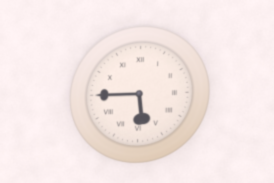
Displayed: 5h45
